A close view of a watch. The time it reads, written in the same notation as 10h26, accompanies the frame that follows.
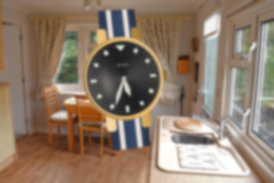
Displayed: 5h34
